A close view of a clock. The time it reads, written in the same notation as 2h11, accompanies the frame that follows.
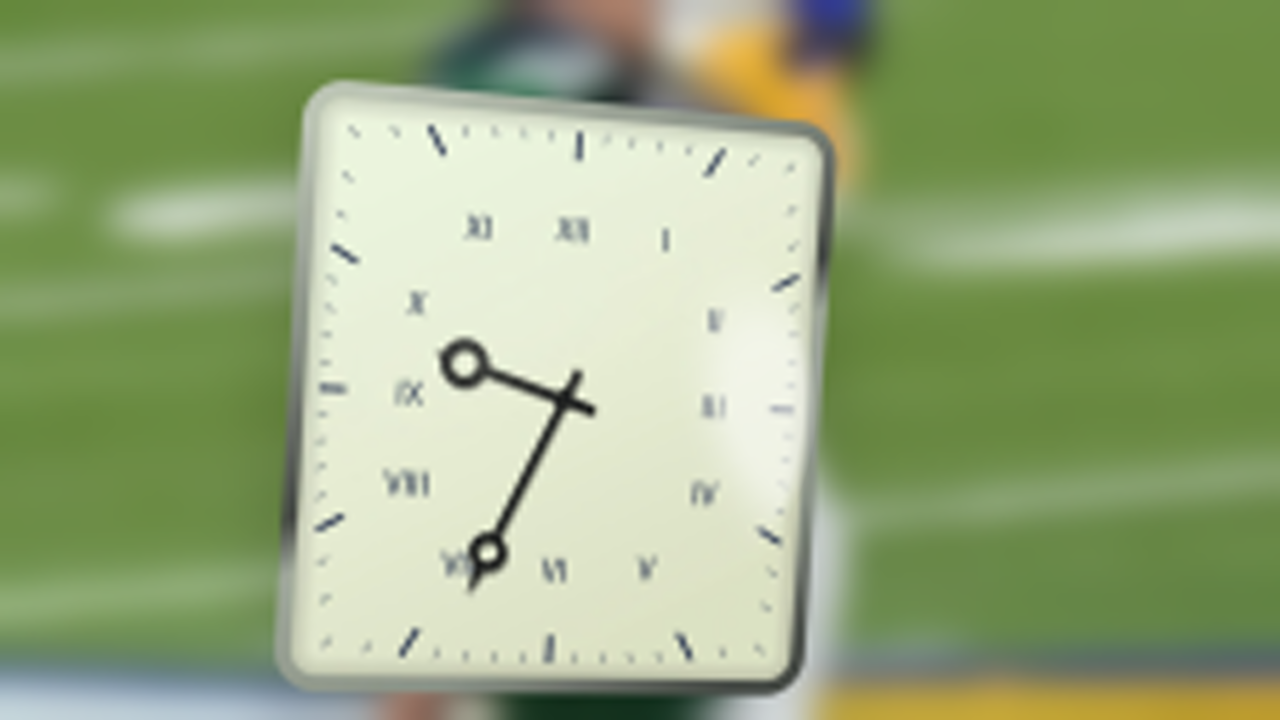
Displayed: 9h34
